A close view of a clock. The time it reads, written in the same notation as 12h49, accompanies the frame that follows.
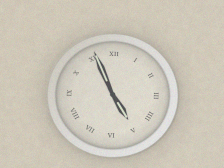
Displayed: 4h56
